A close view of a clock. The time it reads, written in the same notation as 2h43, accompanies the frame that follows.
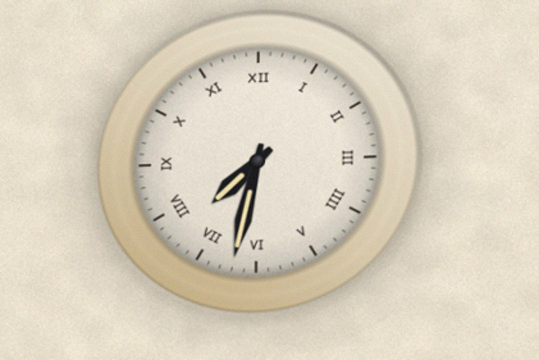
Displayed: 7h32
